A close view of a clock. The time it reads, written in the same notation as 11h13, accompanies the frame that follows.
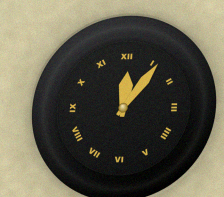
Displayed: 12h06
